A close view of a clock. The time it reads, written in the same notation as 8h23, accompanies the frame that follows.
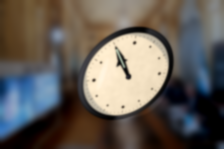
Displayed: 10h55
